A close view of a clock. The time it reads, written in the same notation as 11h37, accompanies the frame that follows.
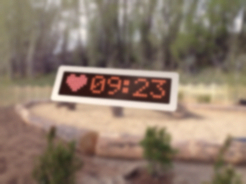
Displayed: 9h23
